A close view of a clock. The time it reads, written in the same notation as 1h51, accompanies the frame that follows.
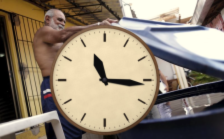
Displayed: 11h16
